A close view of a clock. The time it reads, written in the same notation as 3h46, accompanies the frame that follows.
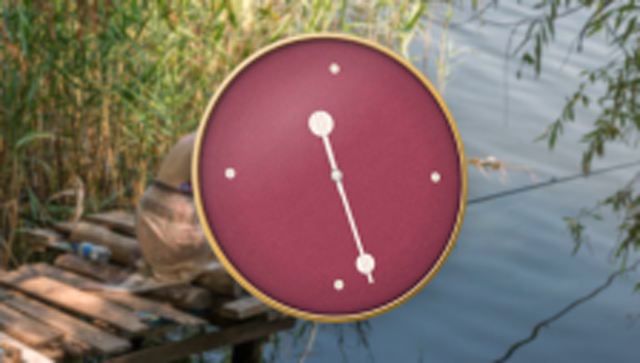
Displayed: 11h27
